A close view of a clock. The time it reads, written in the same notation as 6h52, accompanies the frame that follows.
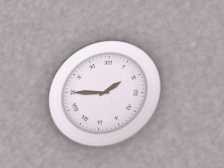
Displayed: 1h45
